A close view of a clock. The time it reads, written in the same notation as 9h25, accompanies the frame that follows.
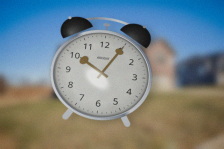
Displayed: 10h05
